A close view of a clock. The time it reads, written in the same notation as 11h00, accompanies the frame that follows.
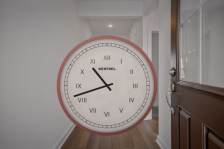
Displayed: 10h42
